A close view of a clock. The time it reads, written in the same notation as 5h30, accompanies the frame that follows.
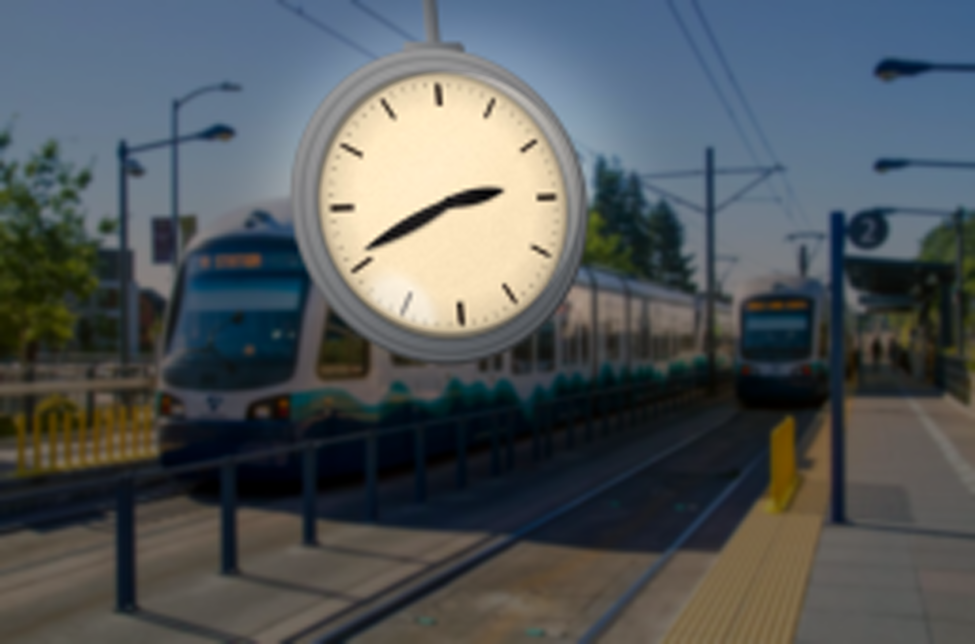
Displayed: 2h41
